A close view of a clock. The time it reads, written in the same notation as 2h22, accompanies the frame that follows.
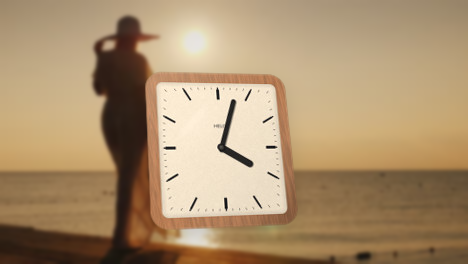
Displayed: 4h03
